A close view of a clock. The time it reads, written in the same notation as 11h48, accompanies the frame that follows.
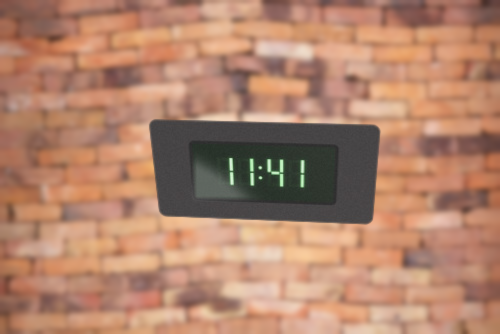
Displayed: 11h41
